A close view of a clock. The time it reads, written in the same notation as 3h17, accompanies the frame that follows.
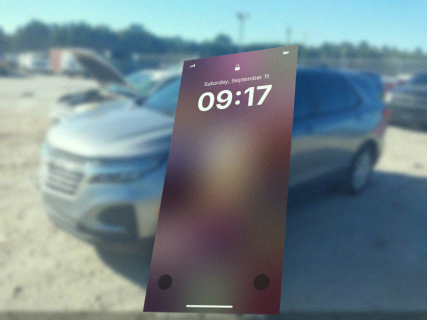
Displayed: 9h17
